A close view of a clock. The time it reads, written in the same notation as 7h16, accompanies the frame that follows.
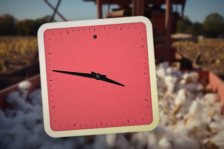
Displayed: 3h47
